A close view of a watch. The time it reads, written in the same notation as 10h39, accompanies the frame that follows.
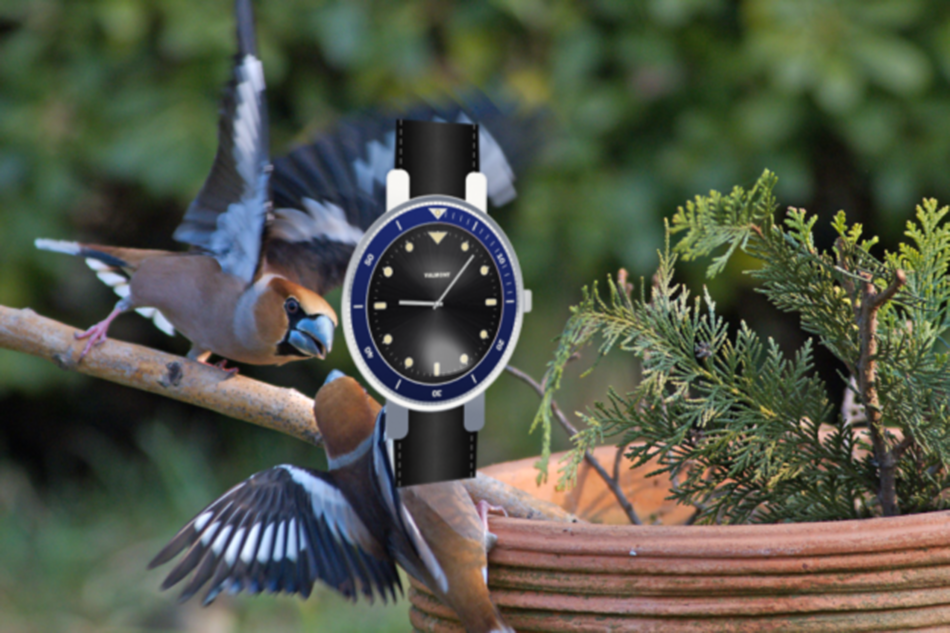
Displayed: 9h07
